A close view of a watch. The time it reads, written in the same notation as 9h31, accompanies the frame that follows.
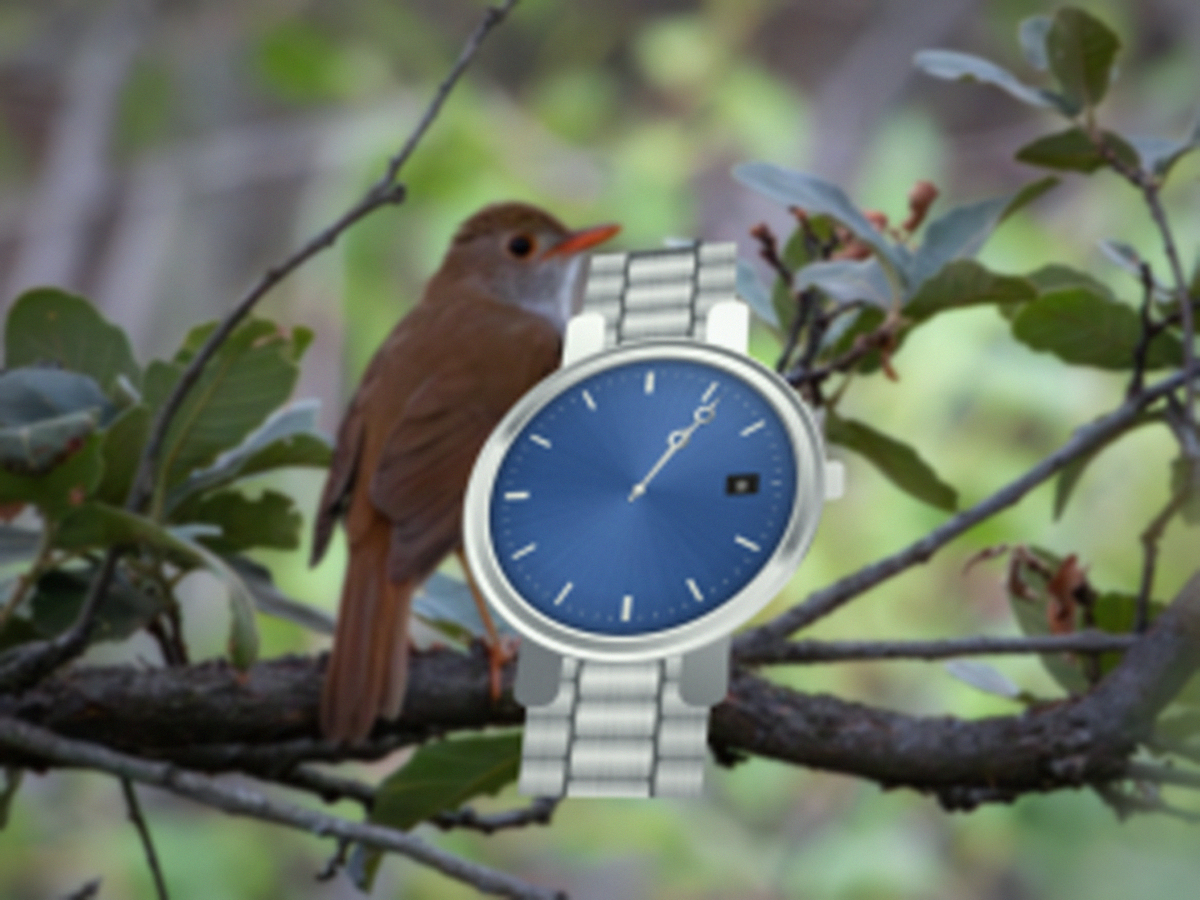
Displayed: 1h06
